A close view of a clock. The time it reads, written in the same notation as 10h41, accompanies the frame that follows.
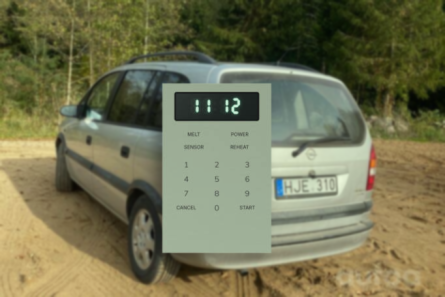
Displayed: 11h12
